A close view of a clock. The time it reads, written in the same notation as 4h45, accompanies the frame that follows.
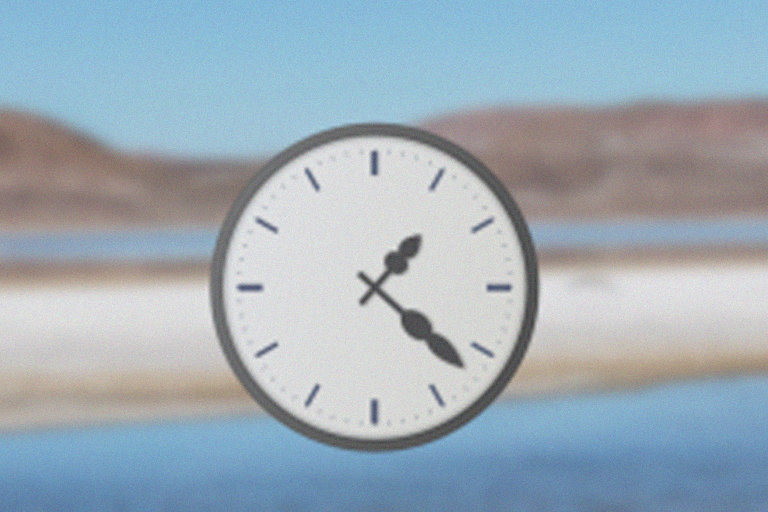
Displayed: 1h22
